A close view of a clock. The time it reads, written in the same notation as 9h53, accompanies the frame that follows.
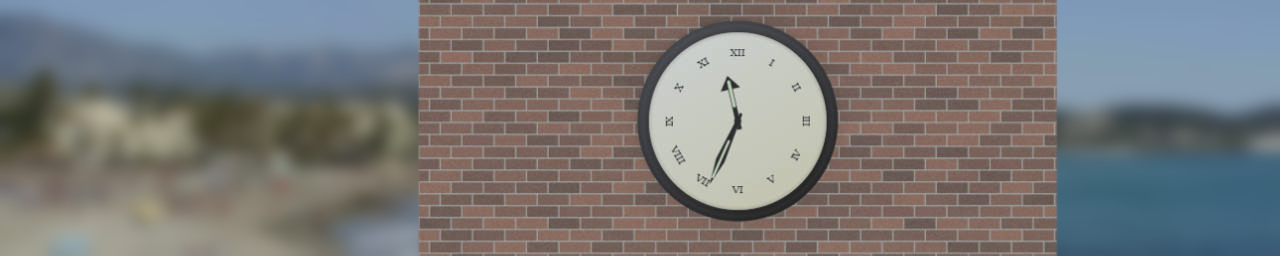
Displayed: 11h34
